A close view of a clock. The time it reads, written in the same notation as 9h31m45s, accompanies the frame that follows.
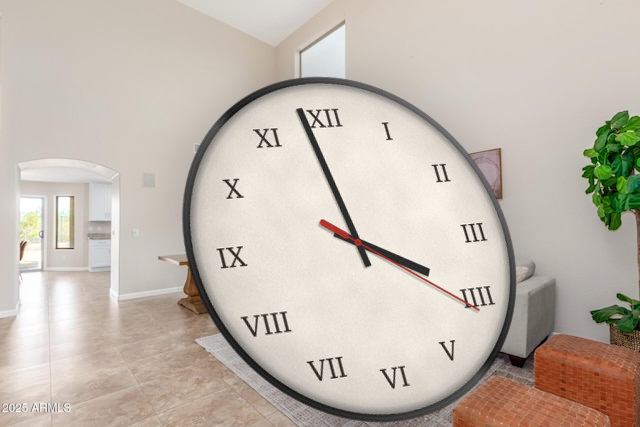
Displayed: 3h58m21s
